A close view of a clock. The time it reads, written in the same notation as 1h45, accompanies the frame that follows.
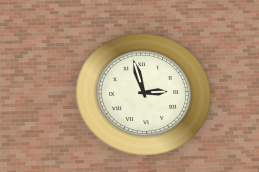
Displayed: 2h58
